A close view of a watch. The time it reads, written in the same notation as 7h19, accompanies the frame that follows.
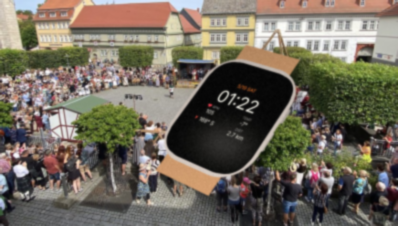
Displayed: 1h22
